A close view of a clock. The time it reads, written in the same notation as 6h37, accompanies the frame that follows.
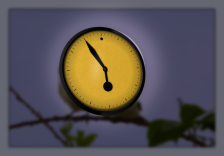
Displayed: 5h55
